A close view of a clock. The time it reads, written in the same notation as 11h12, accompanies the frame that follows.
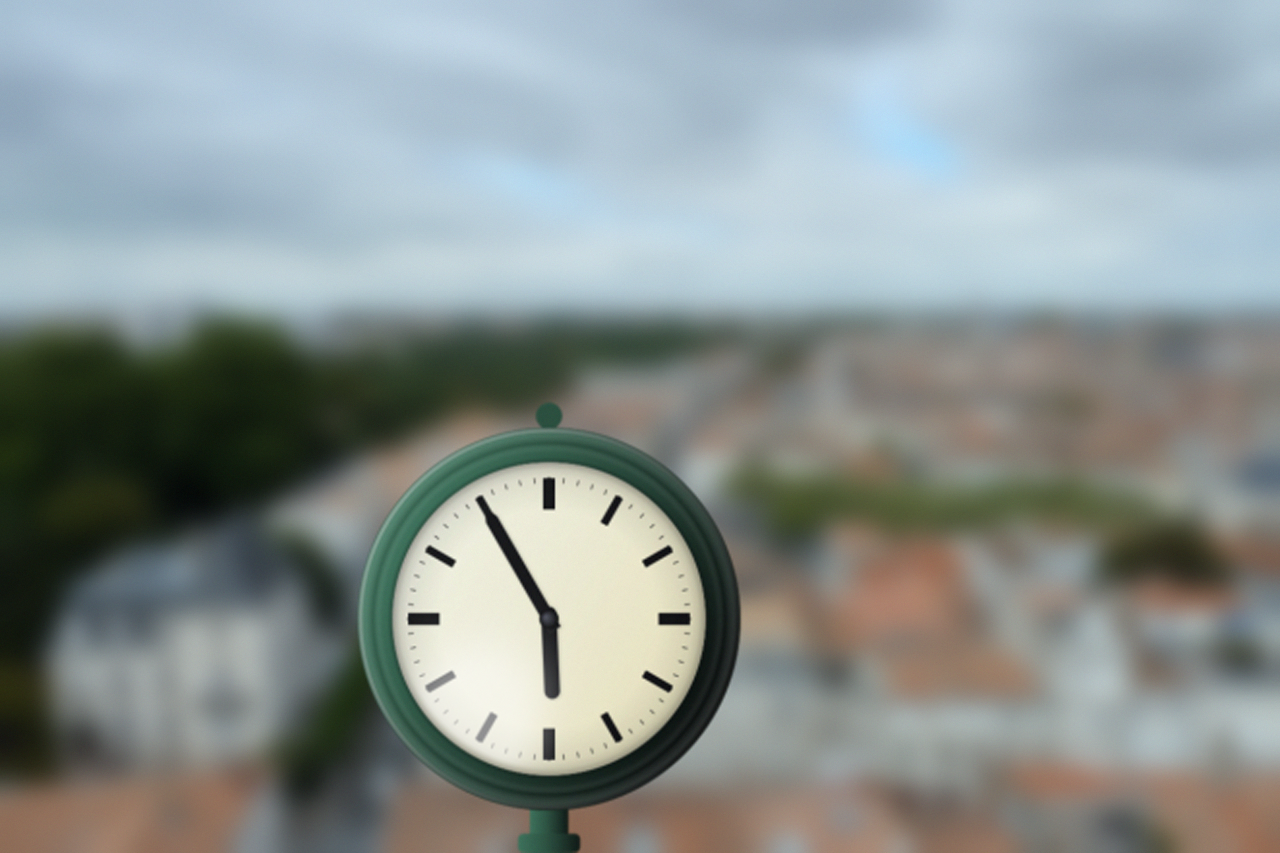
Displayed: 5h55
